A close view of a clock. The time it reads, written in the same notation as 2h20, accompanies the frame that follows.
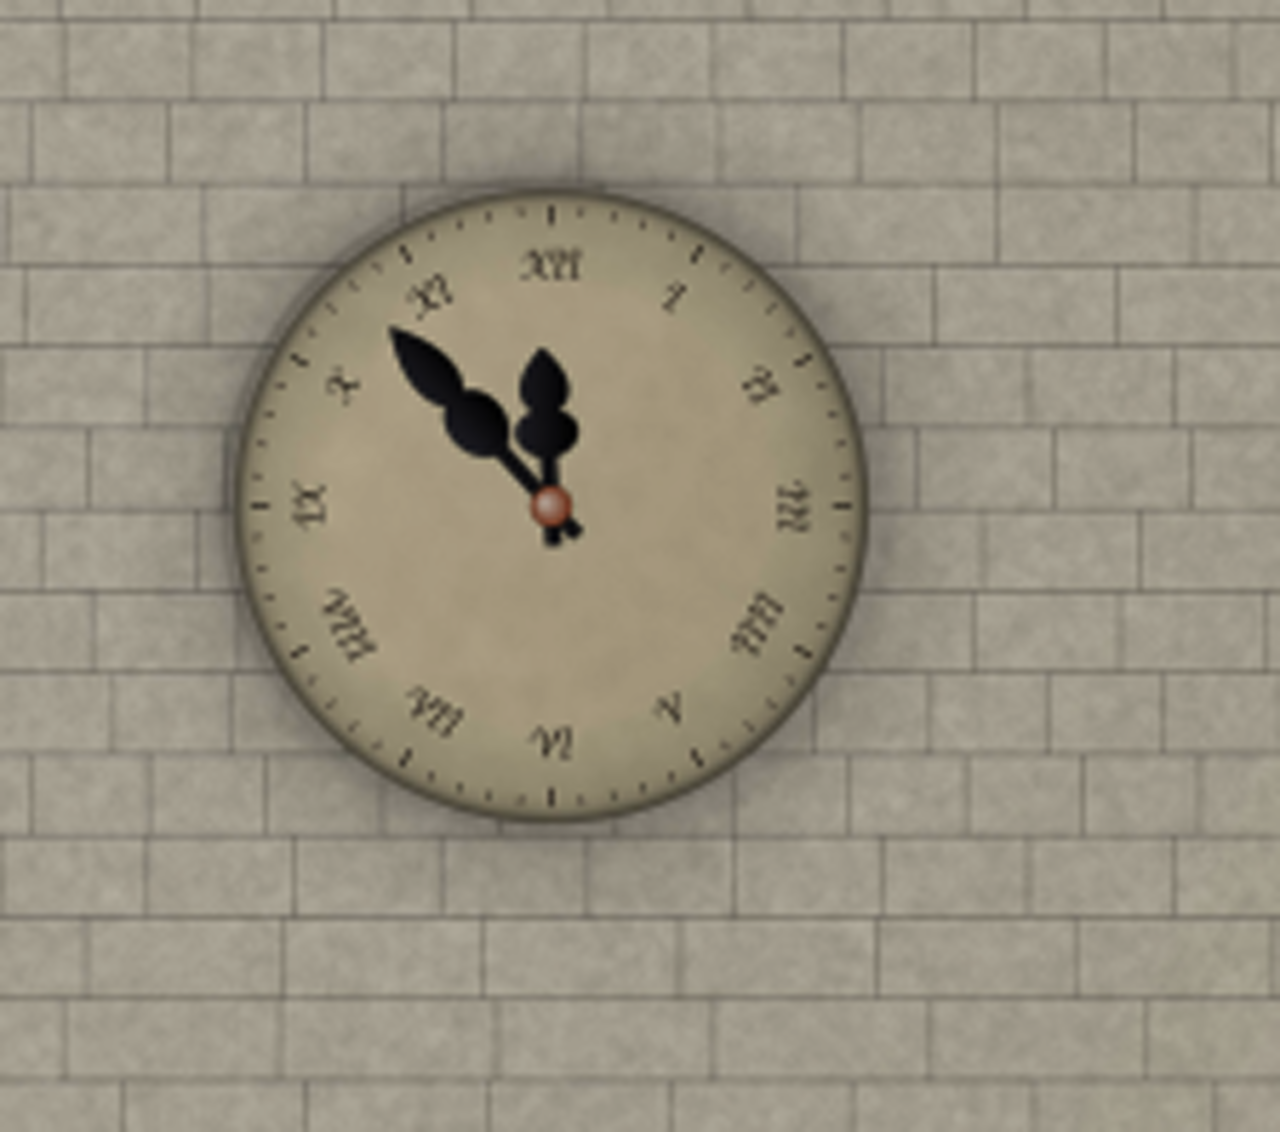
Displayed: 11h53
